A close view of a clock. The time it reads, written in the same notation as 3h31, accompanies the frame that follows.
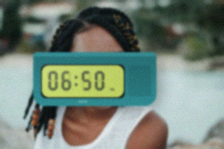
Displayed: 6h50
